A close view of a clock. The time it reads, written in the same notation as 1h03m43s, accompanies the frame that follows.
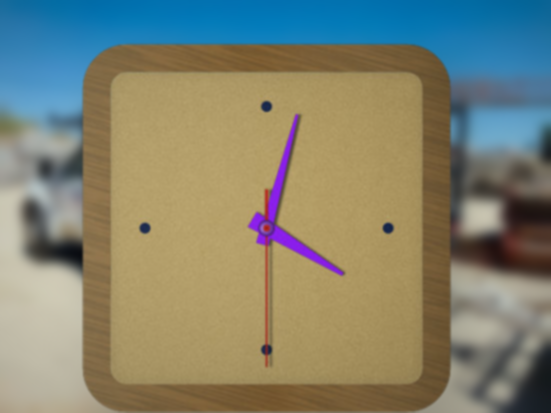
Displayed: 4h02m30s
